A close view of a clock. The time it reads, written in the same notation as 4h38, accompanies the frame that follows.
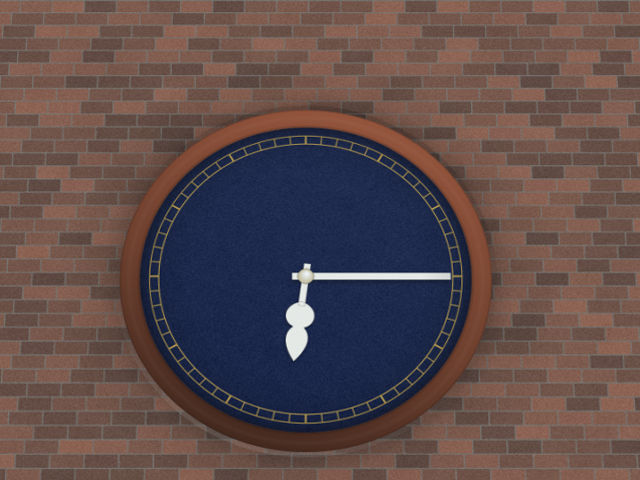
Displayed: 6h15
